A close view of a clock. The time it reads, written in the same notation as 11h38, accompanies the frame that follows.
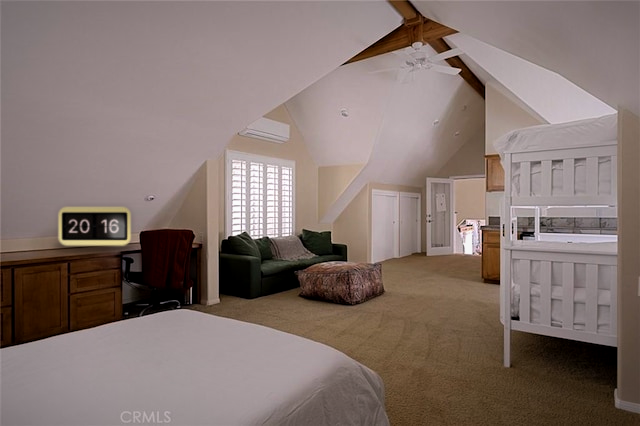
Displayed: 20h16
